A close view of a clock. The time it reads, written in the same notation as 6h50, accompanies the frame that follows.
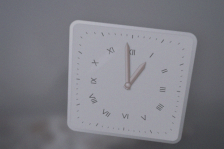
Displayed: 12h59
